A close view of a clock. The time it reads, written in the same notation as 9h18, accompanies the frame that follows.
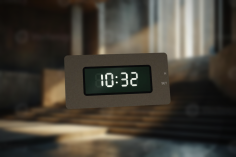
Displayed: 10h32
